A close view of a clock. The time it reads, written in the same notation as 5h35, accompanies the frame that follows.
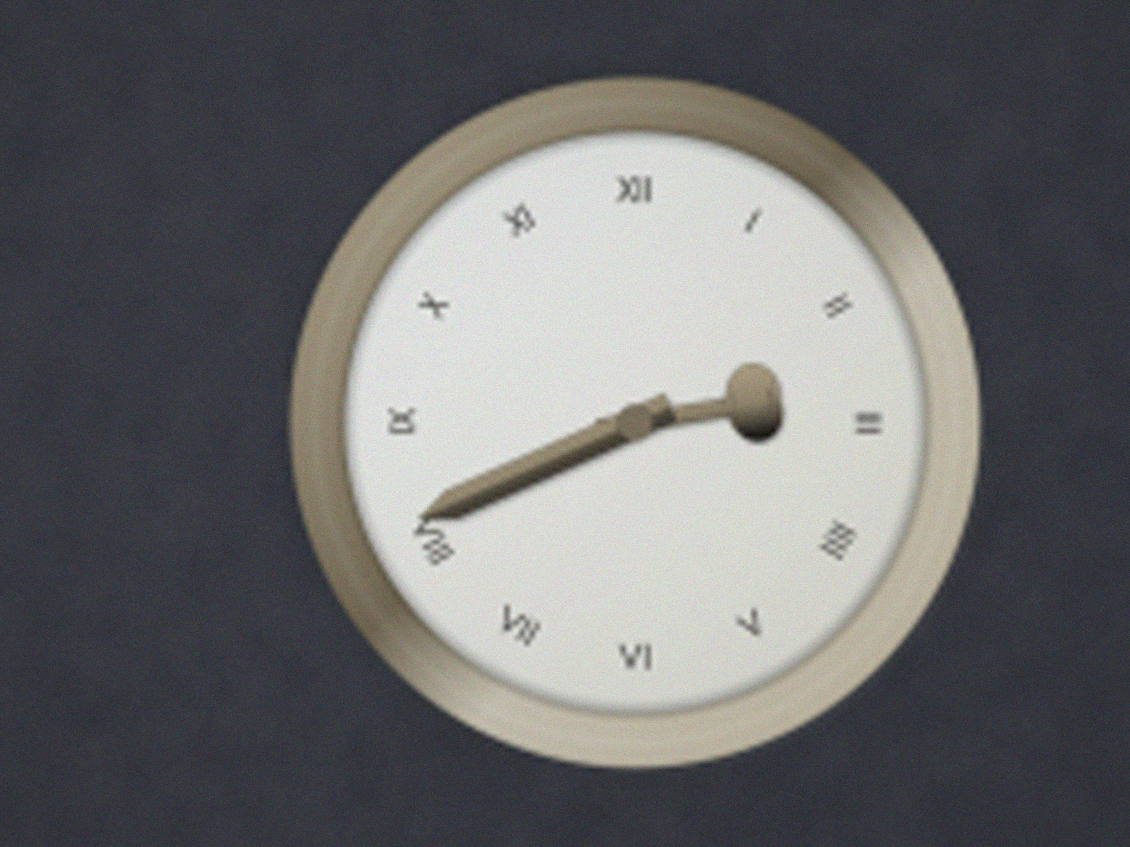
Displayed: 2h41
